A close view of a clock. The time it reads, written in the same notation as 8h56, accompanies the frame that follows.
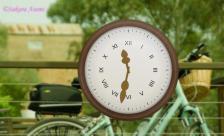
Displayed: 11h32
